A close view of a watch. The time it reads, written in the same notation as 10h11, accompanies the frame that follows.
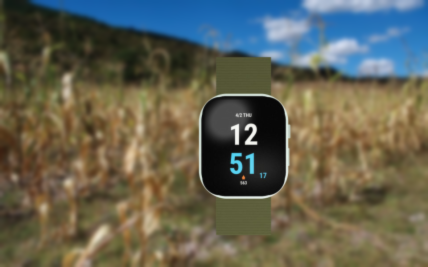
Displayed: 12h51
